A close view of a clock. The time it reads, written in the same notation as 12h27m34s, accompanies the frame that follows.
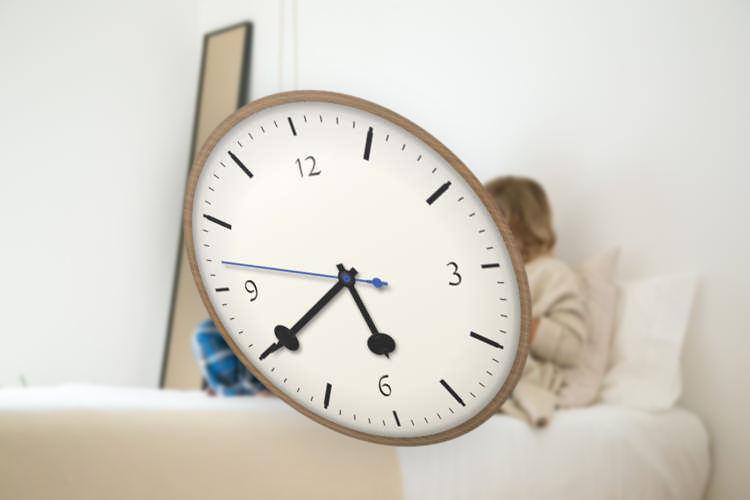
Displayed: 5h39m47s
